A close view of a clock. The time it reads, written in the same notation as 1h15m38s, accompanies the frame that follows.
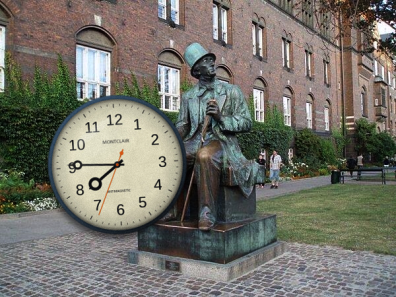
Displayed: 7h45m34s
